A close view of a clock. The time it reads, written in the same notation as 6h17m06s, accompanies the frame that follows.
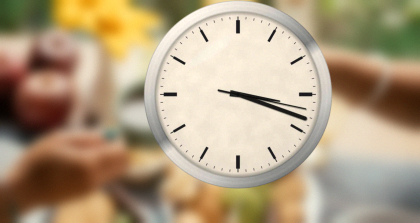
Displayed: 3h18m17s
